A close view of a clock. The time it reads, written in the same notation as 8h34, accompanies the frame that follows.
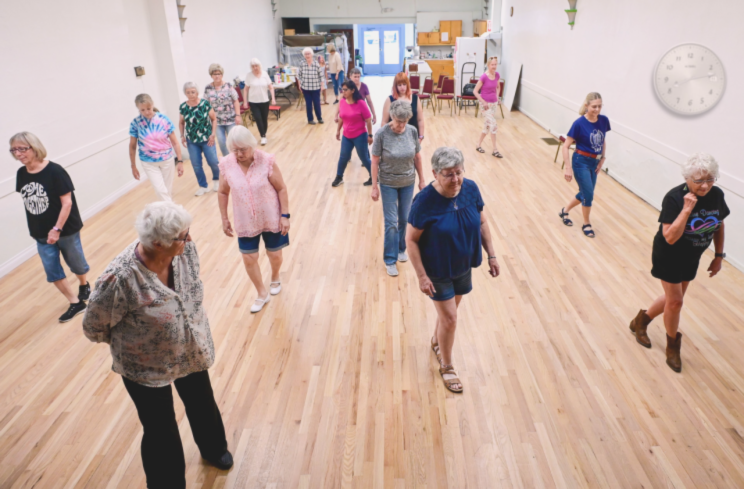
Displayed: 8h13
